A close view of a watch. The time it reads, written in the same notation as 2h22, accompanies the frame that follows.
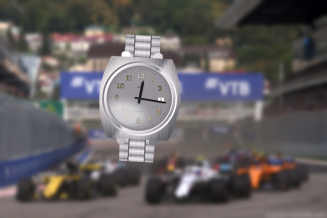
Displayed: 12h16
